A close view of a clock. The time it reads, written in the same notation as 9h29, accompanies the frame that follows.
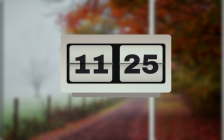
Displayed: 11h25
